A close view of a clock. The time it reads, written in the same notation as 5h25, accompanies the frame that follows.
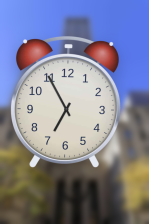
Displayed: 6h55
